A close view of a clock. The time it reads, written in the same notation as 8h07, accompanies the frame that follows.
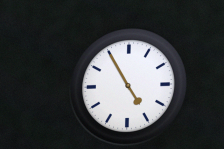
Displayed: 4h55
